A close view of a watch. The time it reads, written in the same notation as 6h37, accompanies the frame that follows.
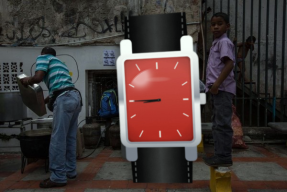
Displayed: 8h45
